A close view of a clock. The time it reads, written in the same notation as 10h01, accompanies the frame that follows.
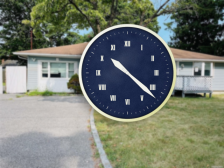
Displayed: 10h22
